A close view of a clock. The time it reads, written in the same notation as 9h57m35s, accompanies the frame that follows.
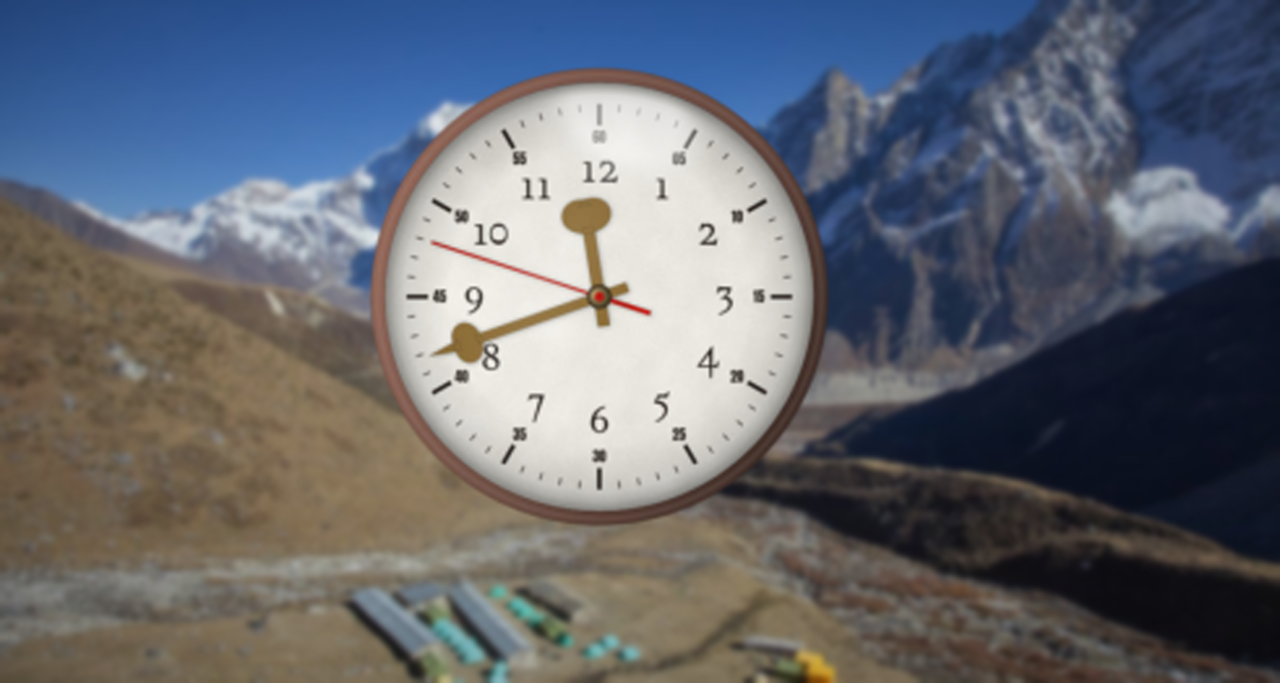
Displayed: 11h41m48s
